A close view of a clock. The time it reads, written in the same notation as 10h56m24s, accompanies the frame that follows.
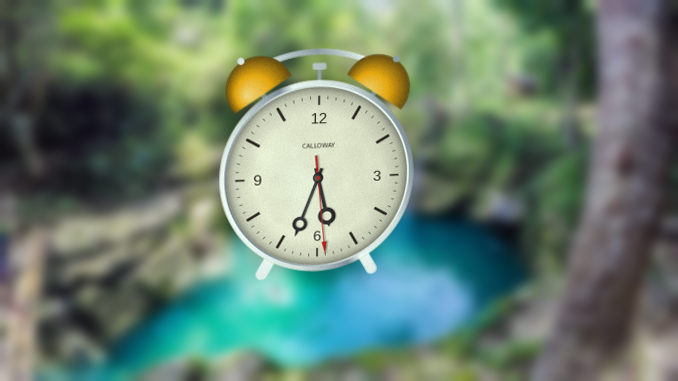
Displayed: 5h33m29s
